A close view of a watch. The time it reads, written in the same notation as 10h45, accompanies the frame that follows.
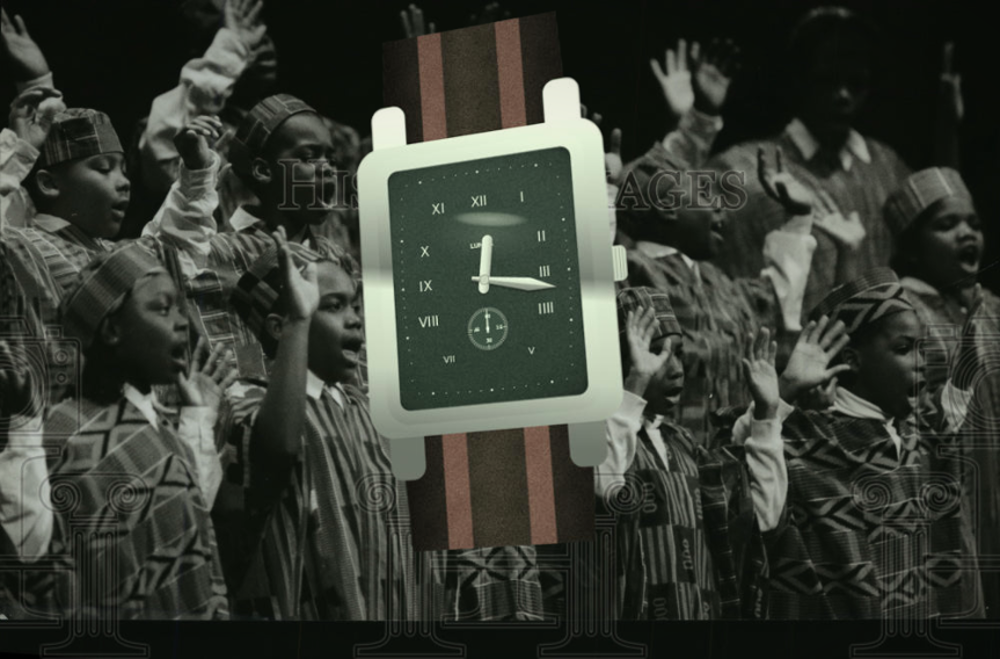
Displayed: 12h17
